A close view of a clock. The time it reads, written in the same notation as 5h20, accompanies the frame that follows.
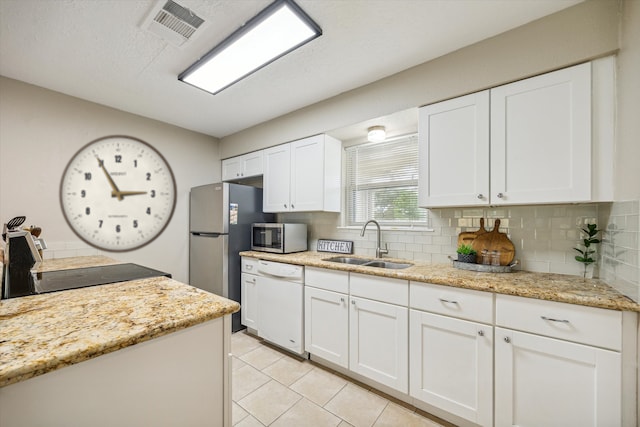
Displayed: 2h55
